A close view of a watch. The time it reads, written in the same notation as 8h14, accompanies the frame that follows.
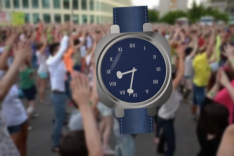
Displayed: 8h32
